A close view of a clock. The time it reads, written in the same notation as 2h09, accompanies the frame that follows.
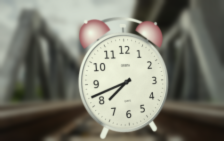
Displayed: 7h42
